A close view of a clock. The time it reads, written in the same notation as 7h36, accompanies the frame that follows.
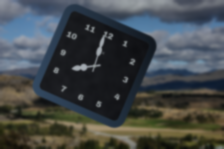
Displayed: 7h59
